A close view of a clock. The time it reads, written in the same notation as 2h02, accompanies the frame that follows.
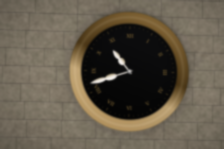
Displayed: 10h42
